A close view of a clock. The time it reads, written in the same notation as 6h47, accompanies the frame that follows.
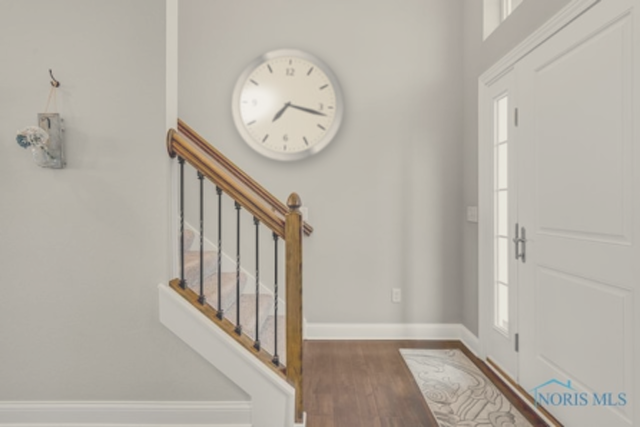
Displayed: 7h17
